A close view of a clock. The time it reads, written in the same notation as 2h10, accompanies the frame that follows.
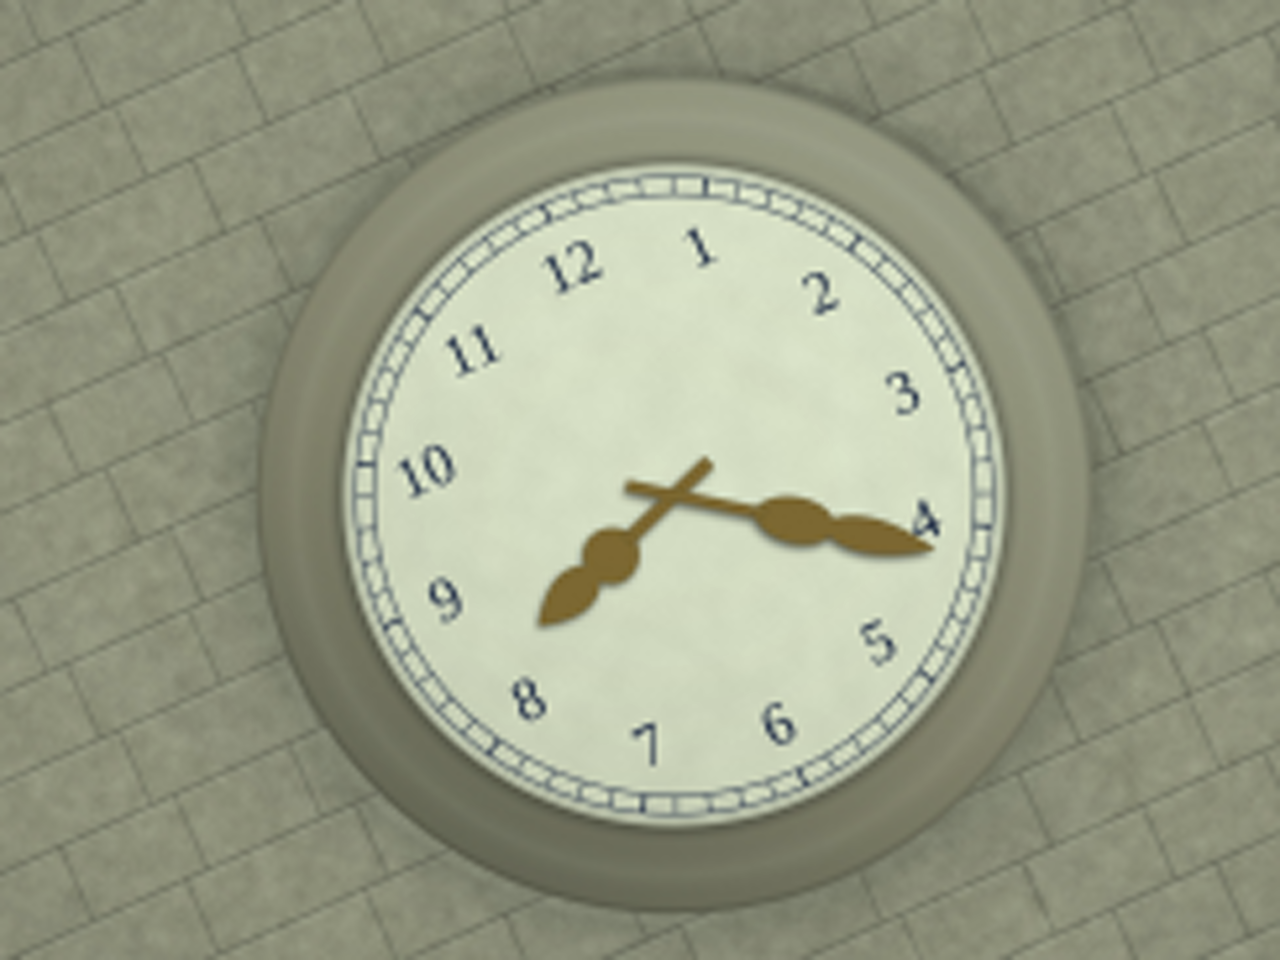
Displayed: 8h21
